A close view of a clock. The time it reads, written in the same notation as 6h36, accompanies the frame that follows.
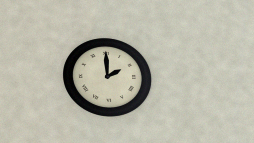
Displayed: 2h00
